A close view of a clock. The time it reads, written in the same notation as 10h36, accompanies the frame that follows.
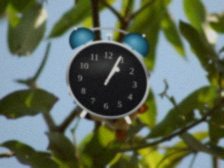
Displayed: 1h04
